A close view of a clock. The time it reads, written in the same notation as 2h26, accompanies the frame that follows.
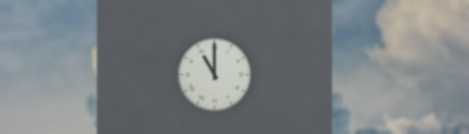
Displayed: 11h00
